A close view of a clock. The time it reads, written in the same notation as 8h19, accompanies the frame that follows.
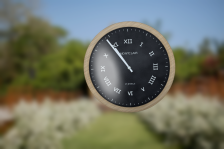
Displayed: 10h54
